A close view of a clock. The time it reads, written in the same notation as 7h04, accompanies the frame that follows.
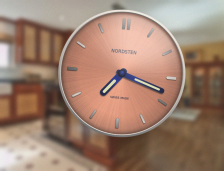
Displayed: 7h18
